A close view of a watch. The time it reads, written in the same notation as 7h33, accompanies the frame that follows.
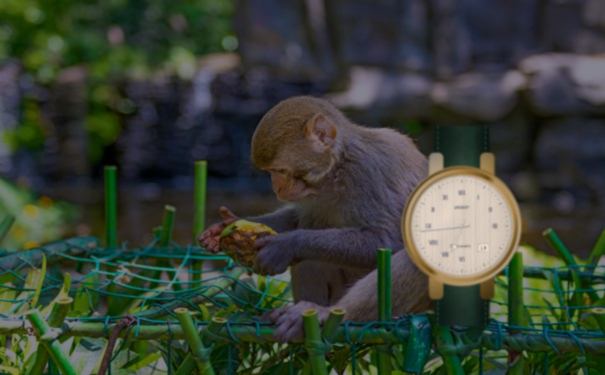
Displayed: 6h44
